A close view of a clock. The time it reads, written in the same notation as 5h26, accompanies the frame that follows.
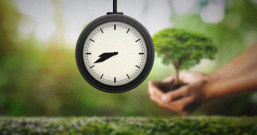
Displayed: 8h41
